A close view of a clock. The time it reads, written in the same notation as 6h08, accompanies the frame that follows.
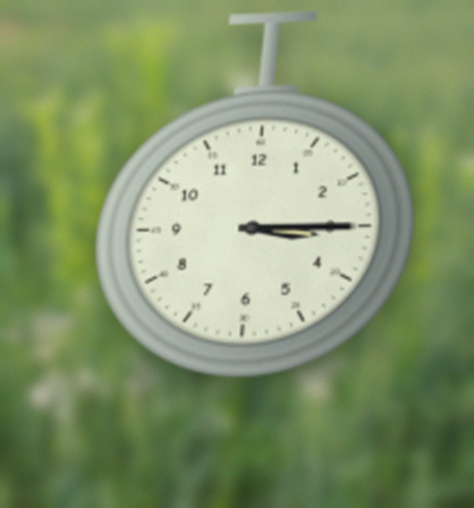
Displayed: 3h15
